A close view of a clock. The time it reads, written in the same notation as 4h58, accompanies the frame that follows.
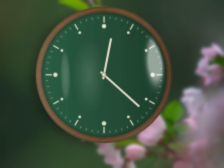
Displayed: 12h22
